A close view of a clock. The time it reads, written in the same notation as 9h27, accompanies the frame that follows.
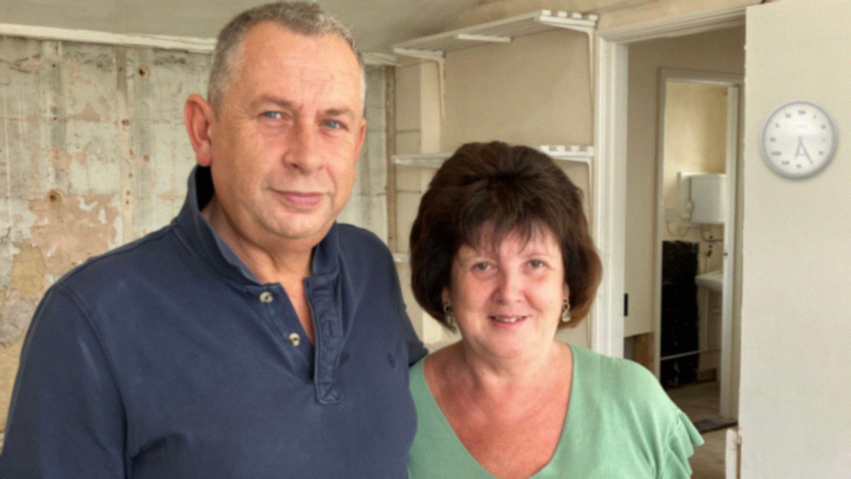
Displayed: 6h25
